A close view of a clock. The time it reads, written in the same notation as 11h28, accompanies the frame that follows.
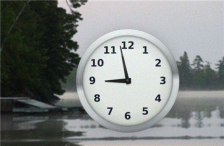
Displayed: 8h58
